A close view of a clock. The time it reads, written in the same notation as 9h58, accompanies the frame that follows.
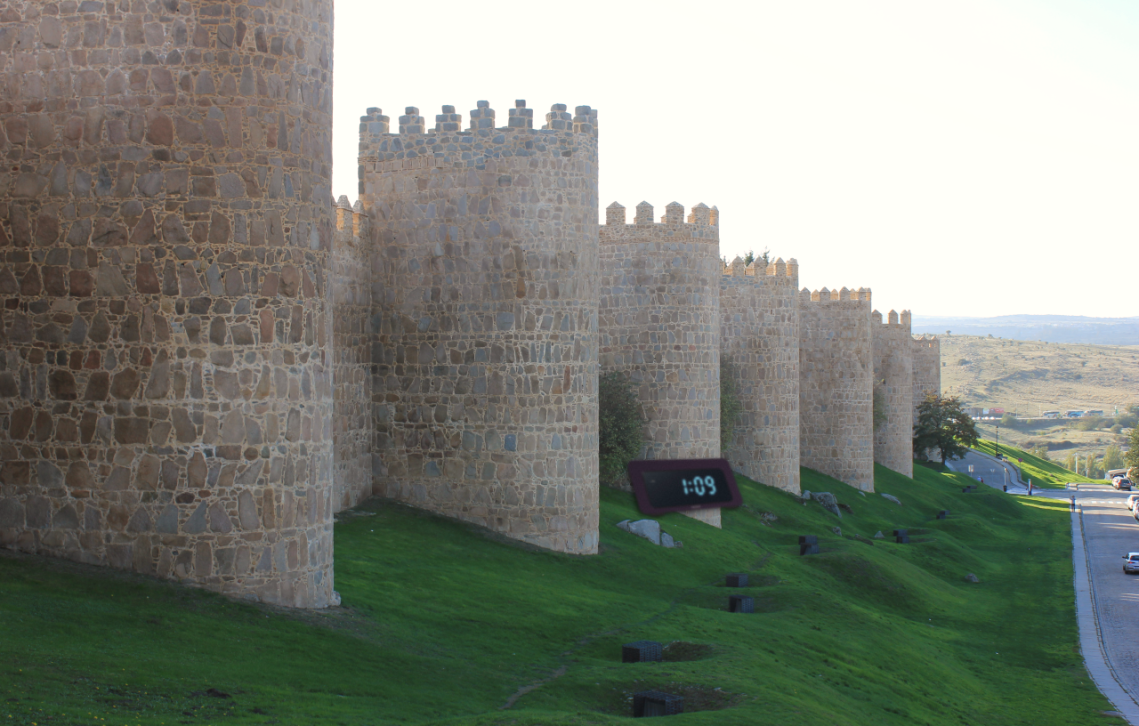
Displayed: 1h09
